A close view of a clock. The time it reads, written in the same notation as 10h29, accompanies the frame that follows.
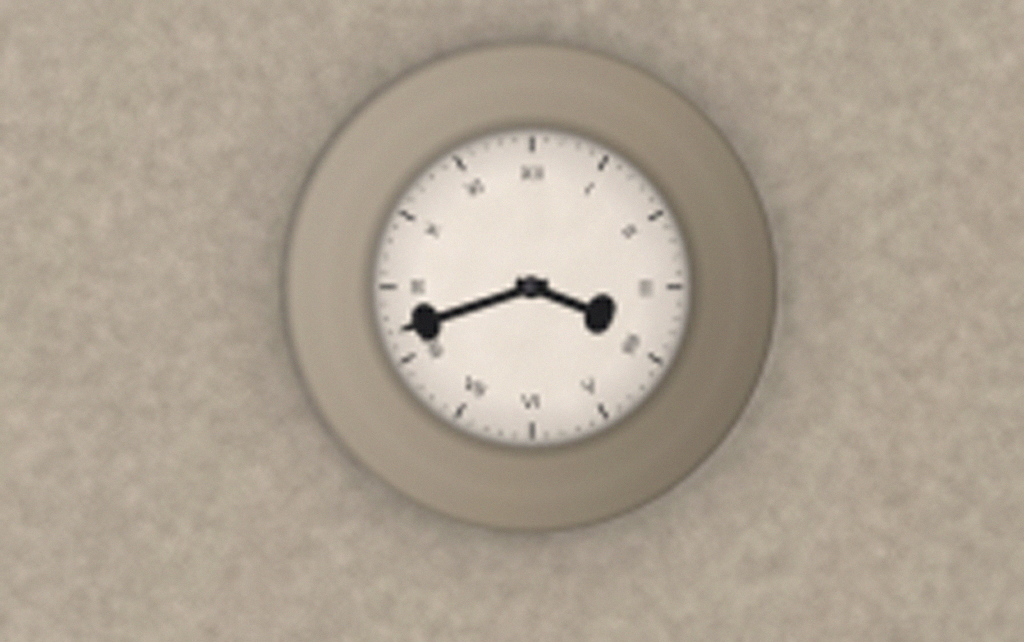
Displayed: 3h42
